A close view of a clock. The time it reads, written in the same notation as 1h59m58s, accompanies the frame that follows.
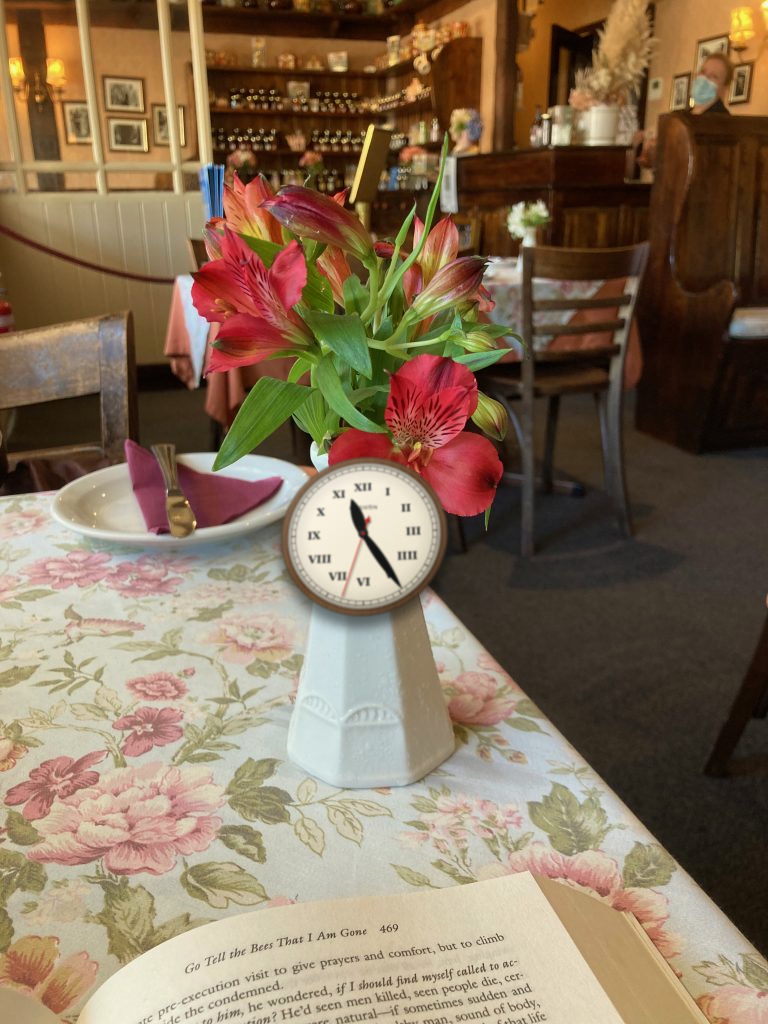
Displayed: 11h24m33s
